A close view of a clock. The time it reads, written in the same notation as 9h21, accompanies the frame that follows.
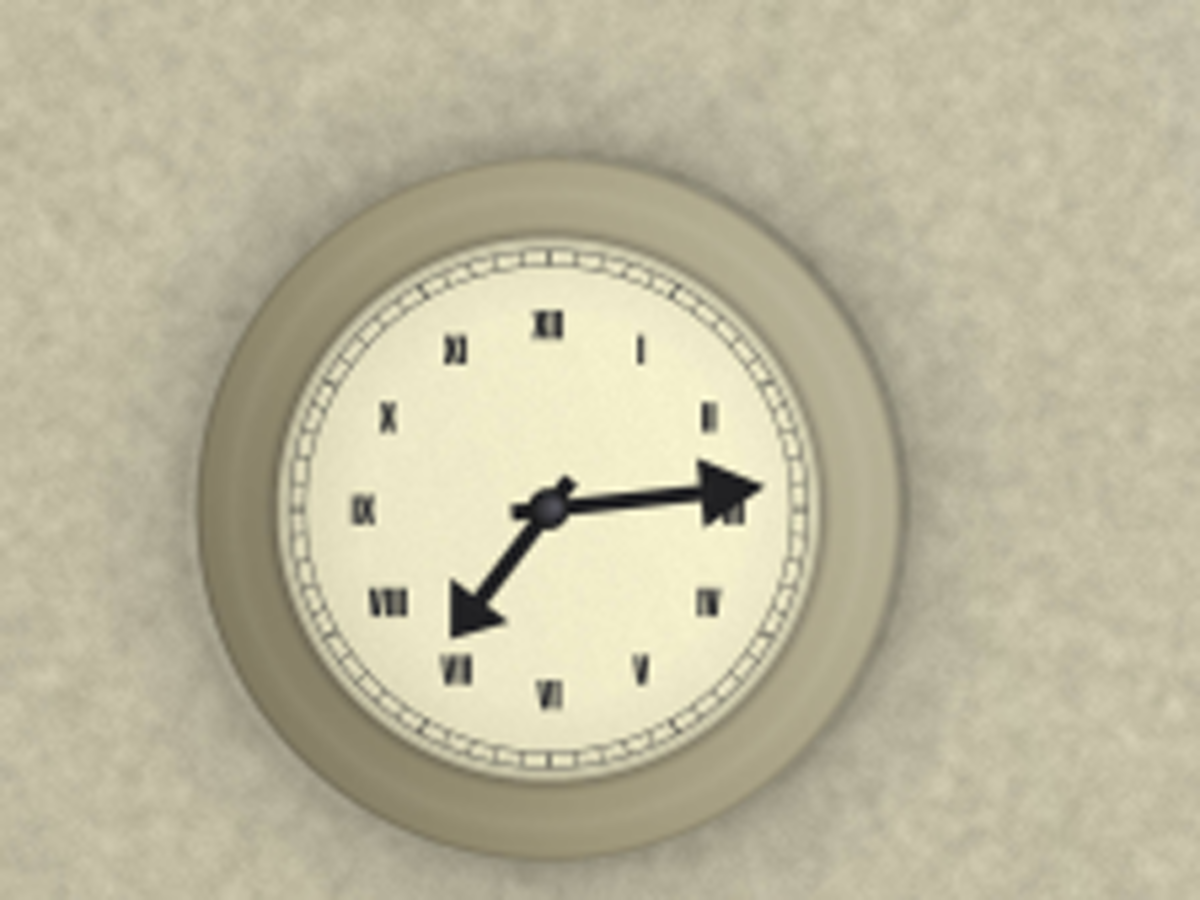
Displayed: 7h14
